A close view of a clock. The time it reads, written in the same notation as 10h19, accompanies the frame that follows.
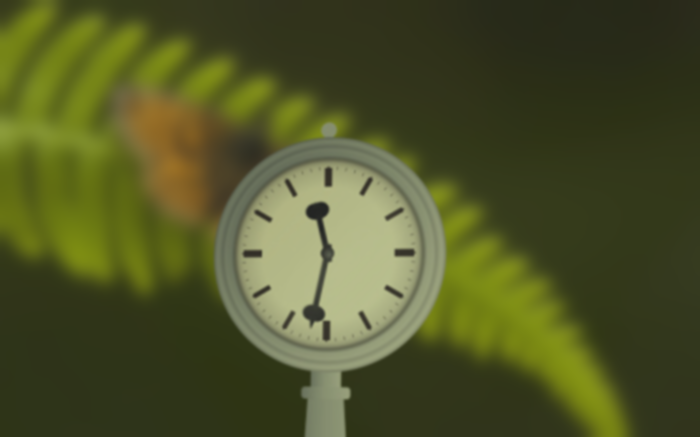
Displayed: 11h32
